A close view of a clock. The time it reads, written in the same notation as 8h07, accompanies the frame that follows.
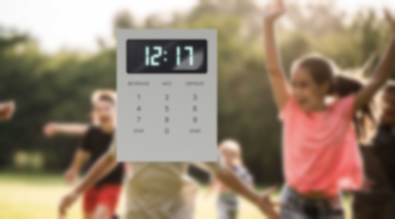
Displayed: 12h17
